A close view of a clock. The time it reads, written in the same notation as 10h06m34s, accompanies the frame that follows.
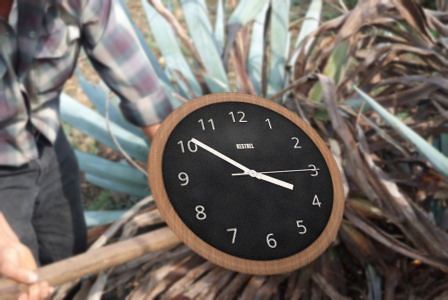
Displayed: 3h51m15s
